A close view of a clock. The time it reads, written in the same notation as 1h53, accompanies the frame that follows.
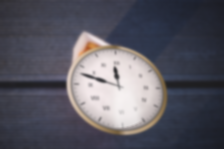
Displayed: 11h48
